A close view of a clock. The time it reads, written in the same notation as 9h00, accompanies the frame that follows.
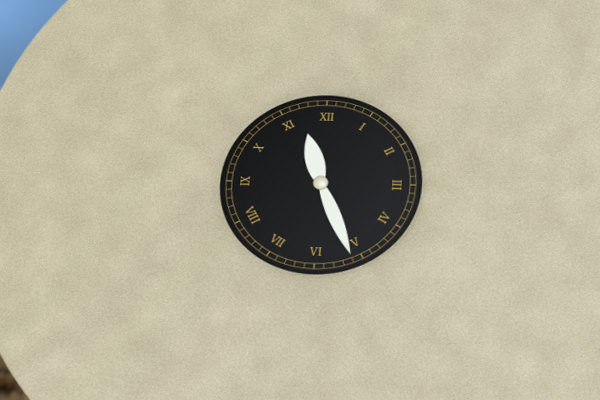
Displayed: 11h26
